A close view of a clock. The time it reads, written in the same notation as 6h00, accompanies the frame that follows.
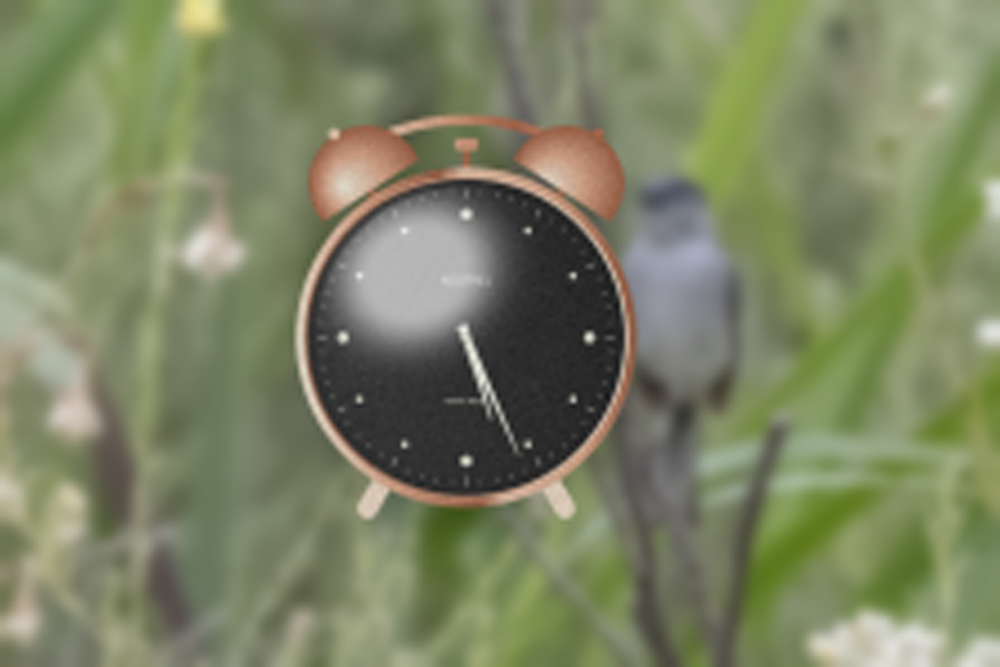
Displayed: 5h26
